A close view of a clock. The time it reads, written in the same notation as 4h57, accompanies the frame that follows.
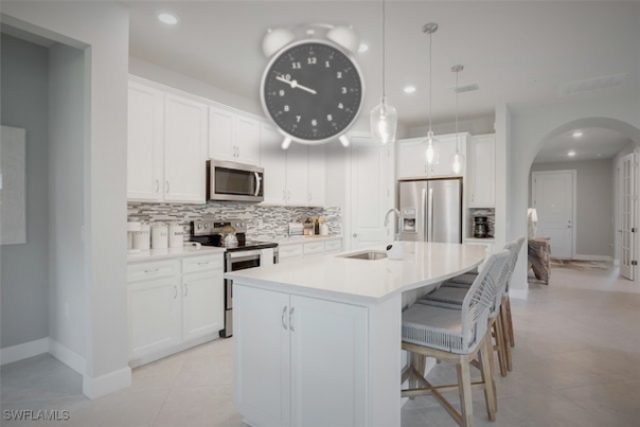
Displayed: 9h49
